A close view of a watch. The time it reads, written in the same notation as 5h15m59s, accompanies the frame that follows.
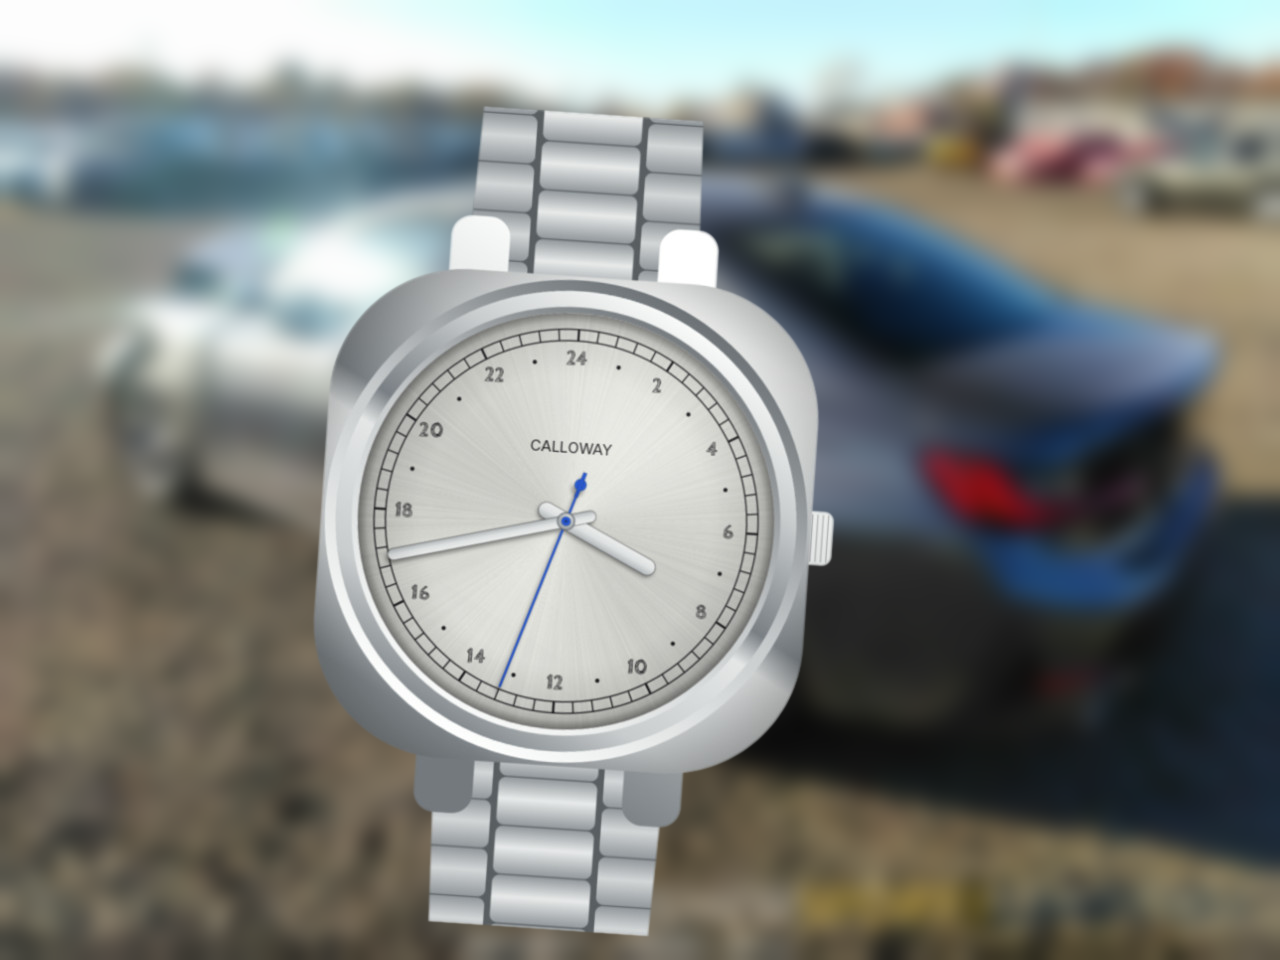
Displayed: 7h42m33s
